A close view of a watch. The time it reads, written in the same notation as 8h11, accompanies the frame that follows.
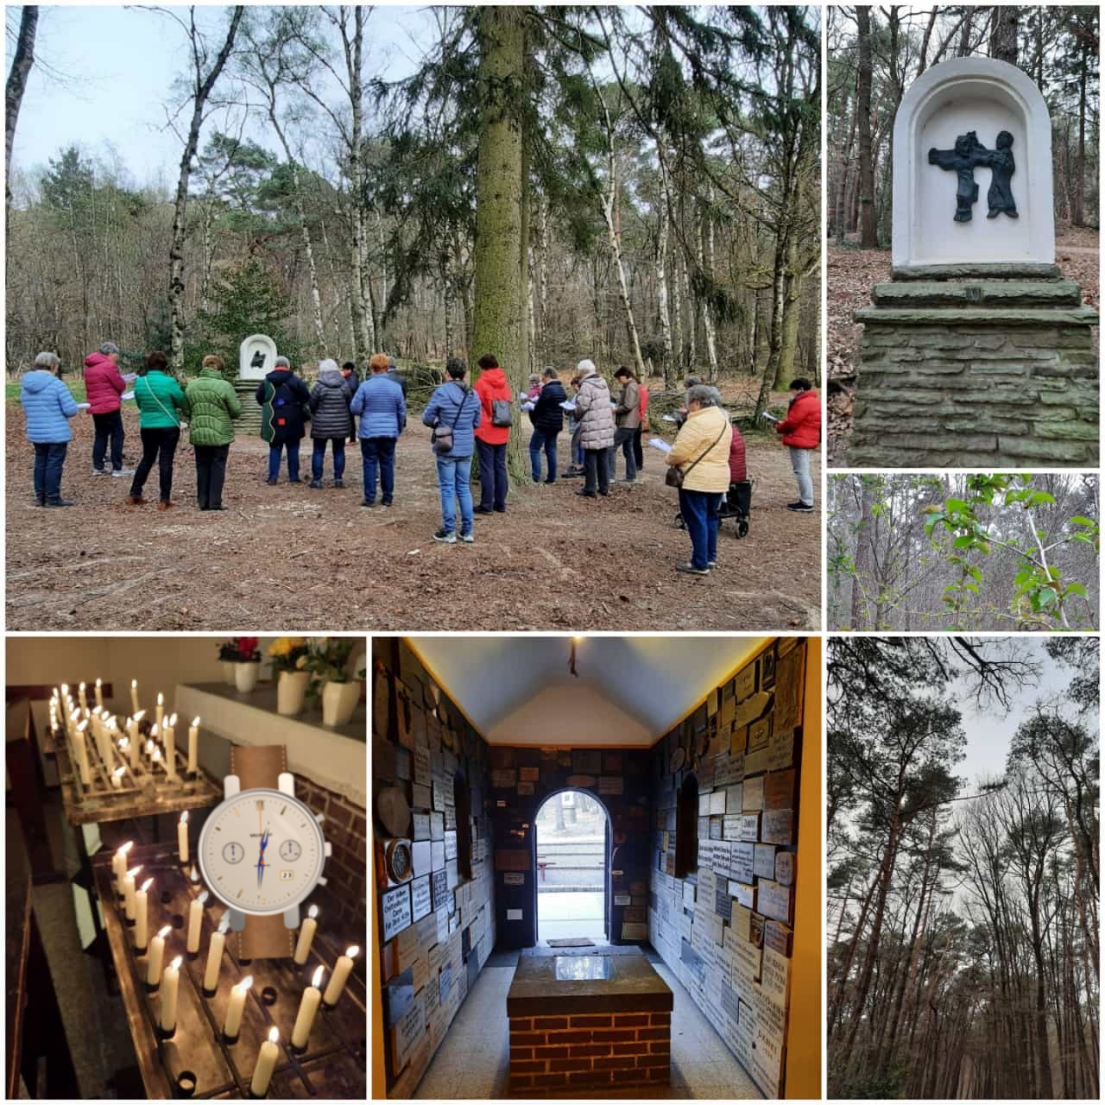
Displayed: 12h31
